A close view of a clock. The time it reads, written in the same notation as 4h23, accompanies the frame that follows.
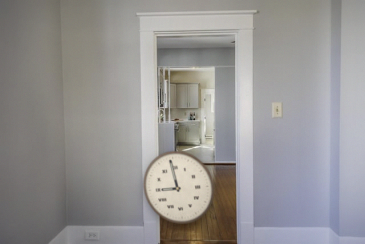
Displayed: 8h59
